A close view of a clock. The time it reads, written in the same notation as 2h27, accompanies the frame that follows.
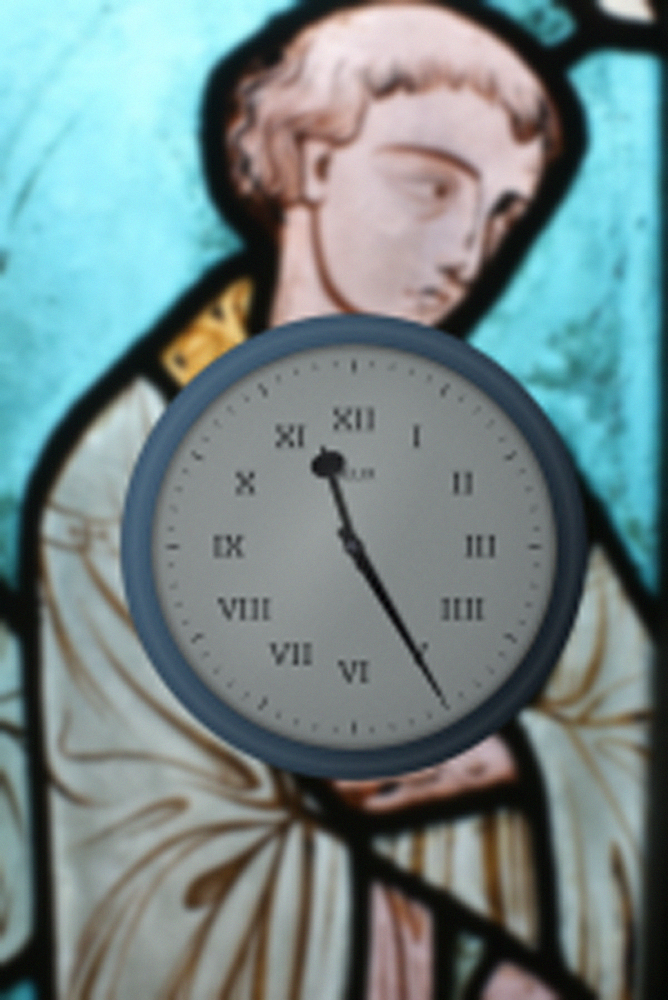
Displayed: 11h25
